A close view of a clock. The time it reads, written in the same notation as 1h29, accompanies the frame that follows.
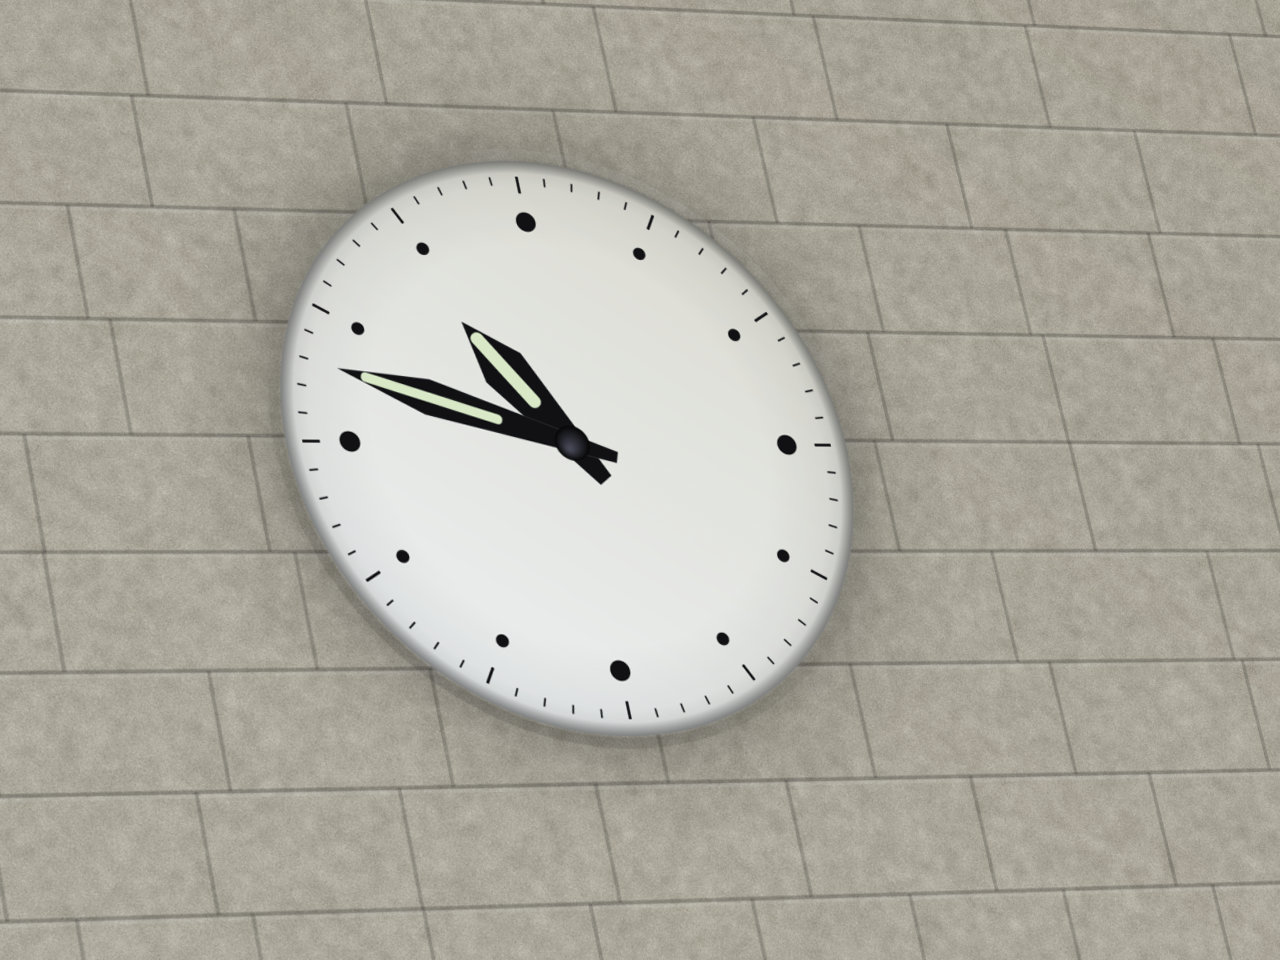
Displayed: 10h48
